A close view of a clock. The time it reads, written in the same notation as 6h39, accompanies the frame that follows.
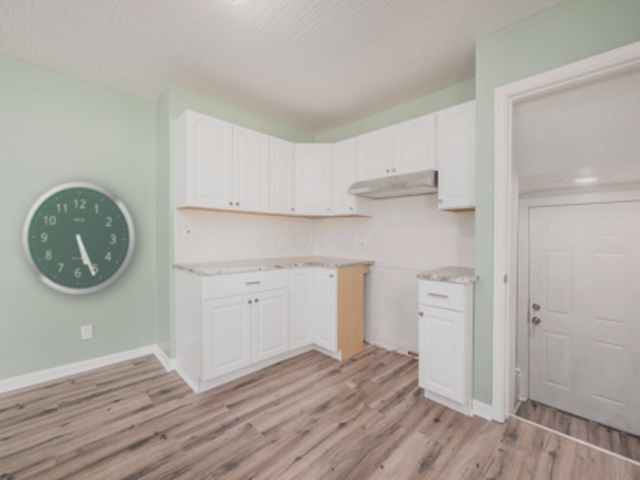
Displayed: 5h26
